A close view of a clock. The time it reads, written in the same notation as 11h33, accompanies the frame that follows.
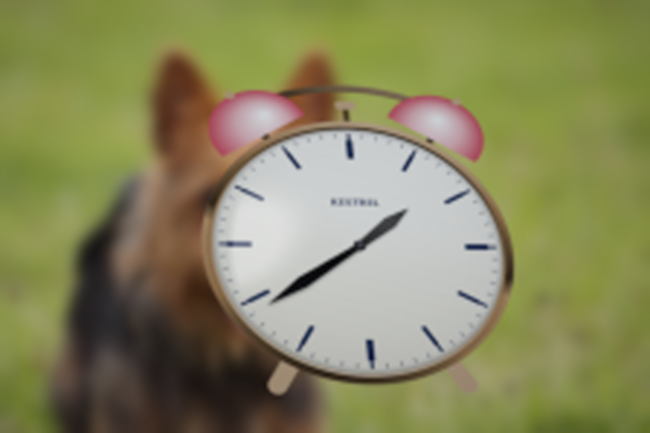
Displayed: 1h39
